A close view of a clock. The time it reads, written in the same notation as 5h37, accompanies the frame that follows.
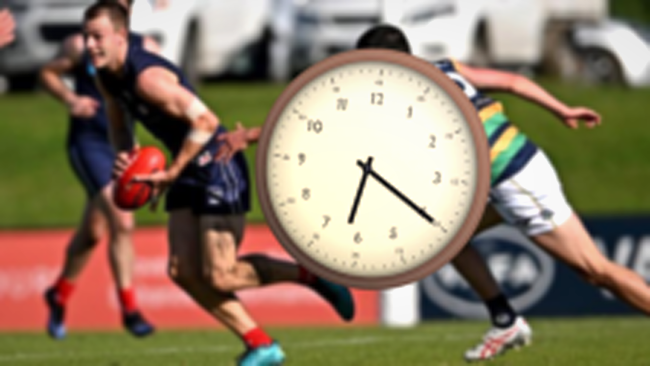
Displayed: 6h20
